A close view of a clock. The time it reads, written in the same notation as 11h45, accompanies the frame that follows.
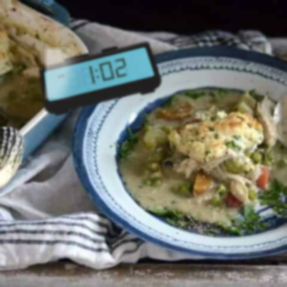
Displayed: 1h02
